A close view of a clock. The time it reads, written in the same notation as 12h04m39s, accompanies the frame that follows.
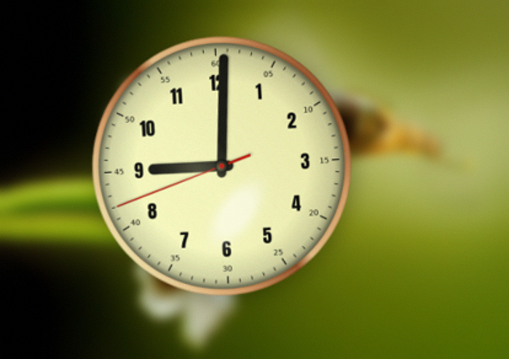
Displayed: 9h00m42s
